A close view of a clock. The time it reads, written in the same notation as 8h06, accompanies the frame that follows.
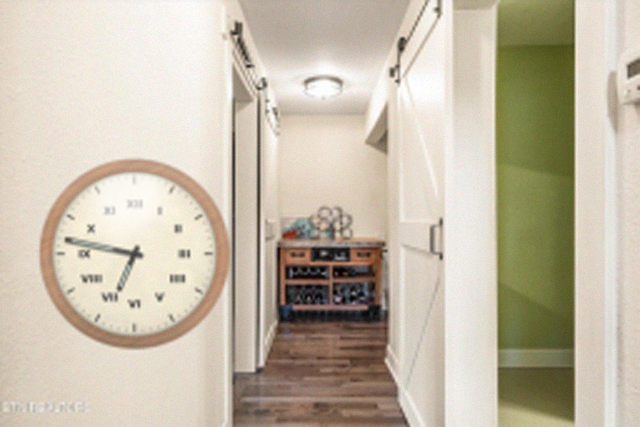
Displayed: 6h47
